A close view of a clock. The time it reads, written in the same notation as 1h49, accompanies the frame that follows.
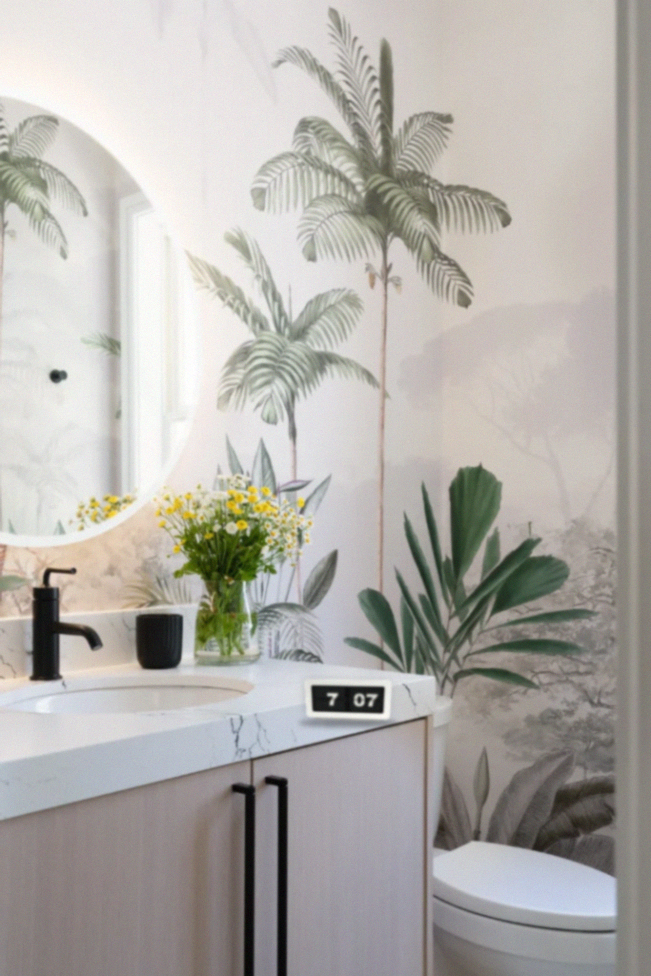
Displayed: 7h07
